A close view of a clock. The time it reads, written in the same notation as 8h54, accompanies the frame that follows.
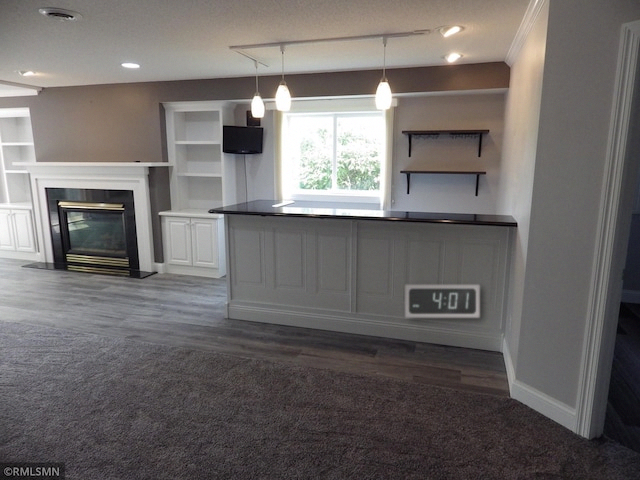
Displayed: 4h01
